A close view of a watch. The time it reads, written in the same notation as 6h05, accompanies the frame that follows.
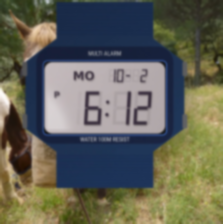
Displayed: 6h12
